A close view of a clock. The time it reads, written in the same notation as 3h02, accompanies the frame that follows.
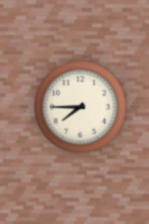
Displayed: 7h45
